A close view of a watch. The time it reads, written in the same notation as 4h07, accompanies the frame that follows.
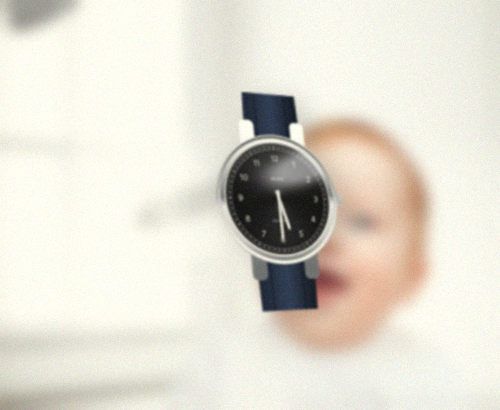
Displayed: 5h30
